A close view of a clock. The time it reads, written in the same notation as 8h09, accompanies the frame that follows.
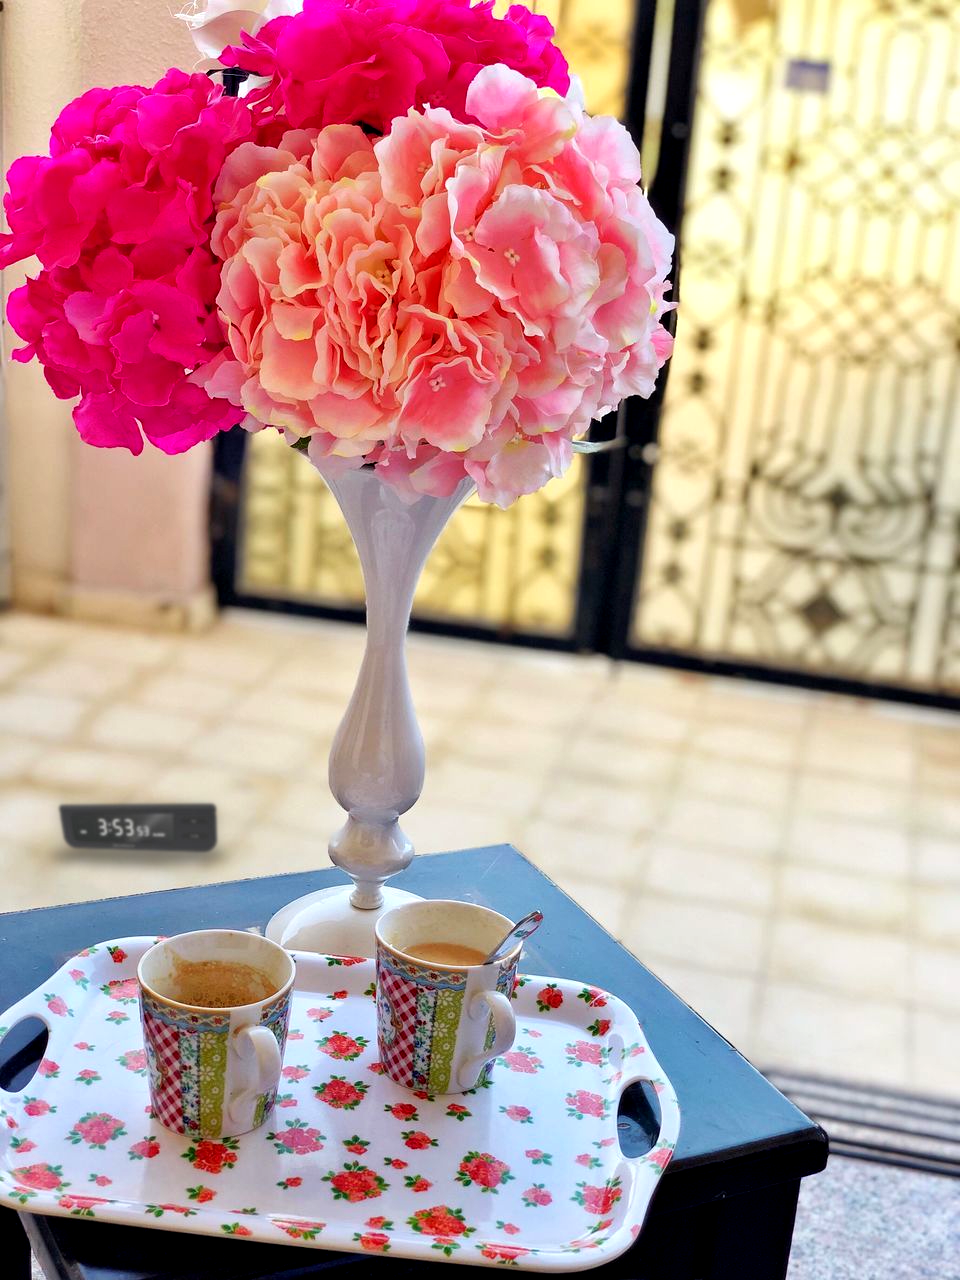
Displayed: 3h53
